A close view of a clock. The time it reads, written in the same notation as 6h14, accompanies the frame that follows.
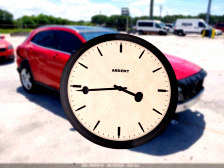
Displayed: 3h44
